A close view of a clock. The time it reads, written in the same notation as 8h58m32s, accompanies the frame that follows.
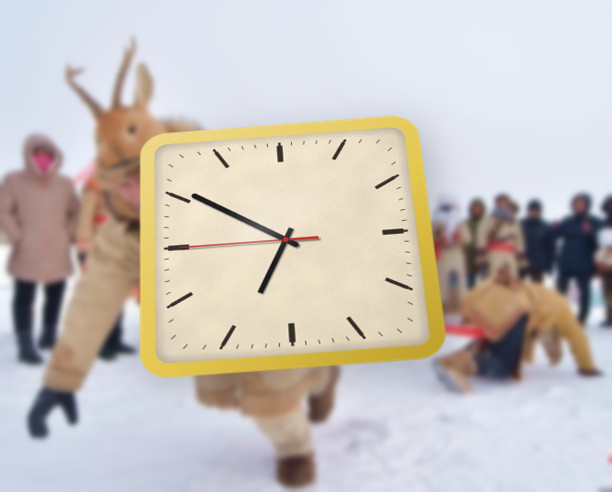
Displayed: 6h50m45s
